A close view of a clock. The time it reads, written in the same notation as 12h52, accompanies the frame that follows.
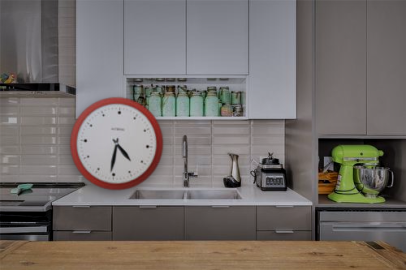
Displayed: 4h31
